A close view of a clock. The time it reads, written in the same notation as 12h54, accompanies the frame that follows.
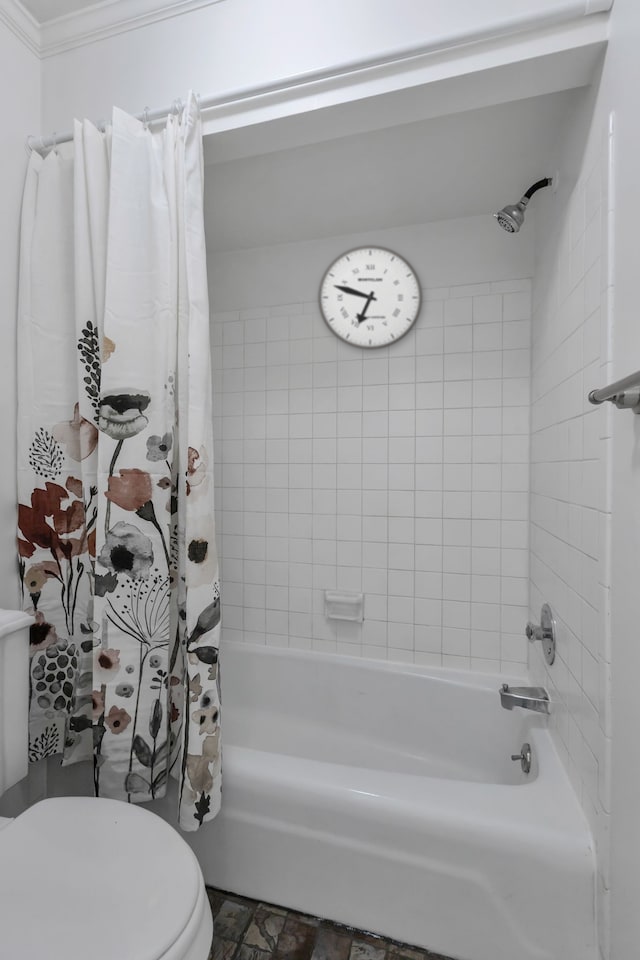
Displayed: 6h48
